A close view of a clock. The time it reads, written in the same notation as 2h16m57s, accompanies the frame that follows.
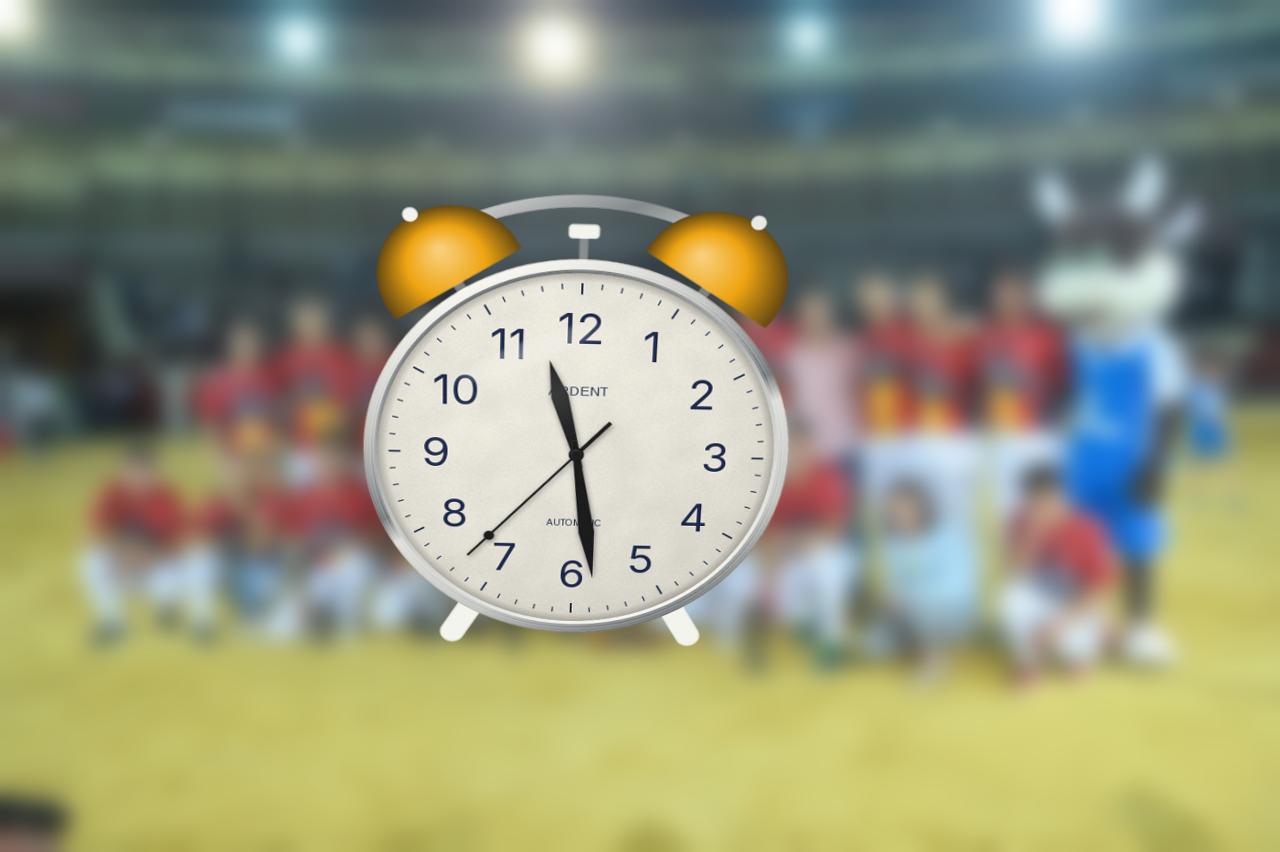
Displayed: 11h28m37s
